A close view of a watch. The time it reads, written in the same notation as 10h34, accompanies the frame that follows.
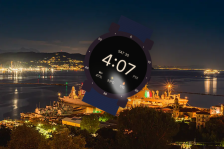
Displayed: 4h07
